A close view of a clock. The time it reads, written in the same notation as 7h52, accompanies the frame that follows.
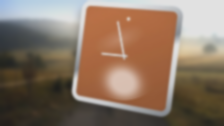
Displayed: 8h57
